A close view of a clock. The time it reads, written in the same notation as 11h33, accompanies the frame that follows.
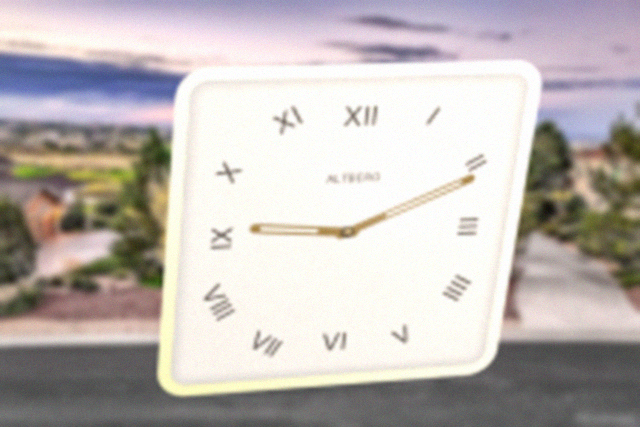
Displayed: 9h11
